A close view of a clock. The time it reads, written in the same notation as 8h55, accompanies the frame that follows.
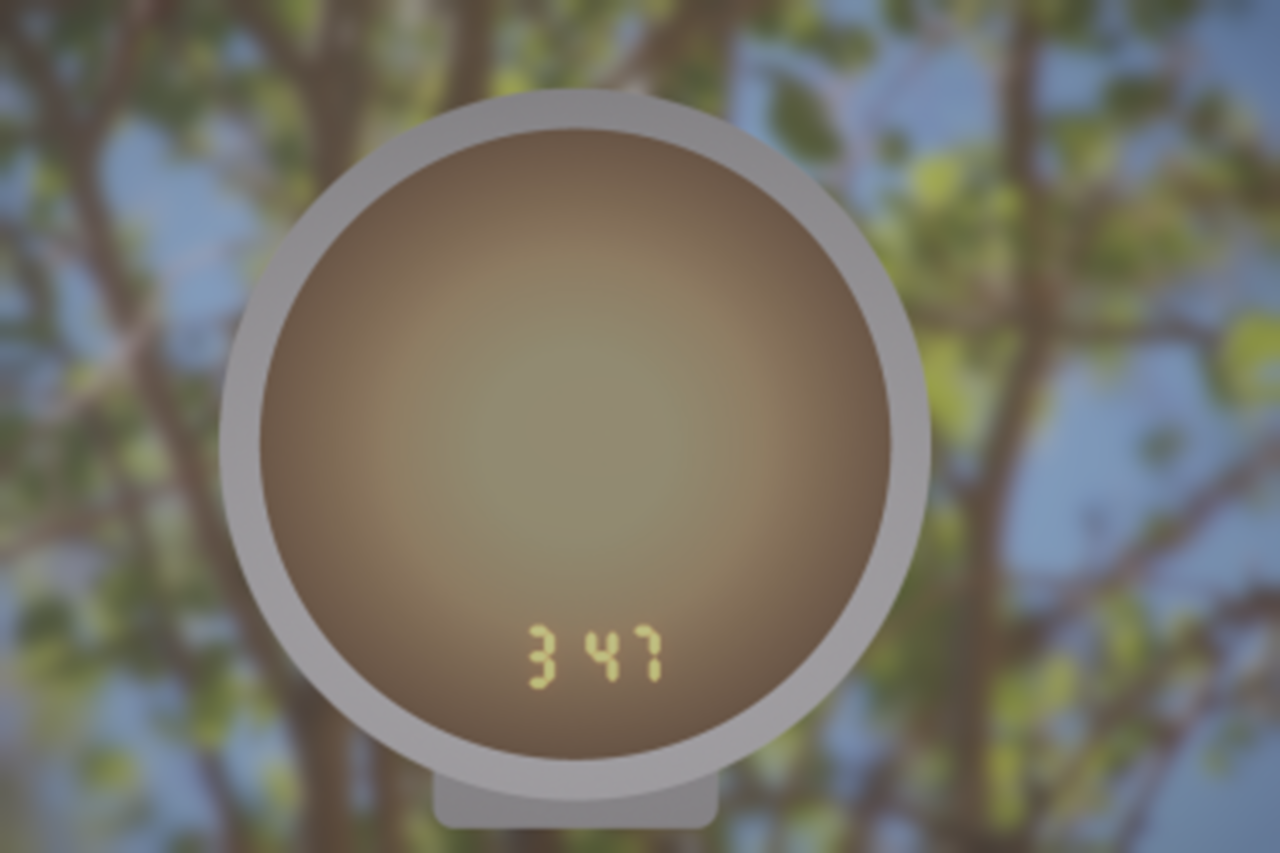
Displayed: 3h47
